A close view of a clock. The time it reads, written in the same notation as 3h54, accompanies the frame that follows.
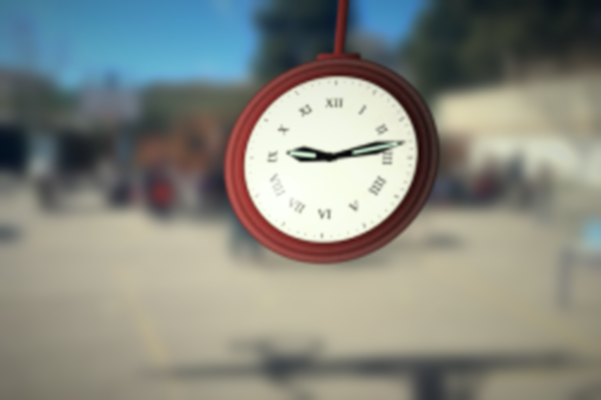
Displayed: 9h13
